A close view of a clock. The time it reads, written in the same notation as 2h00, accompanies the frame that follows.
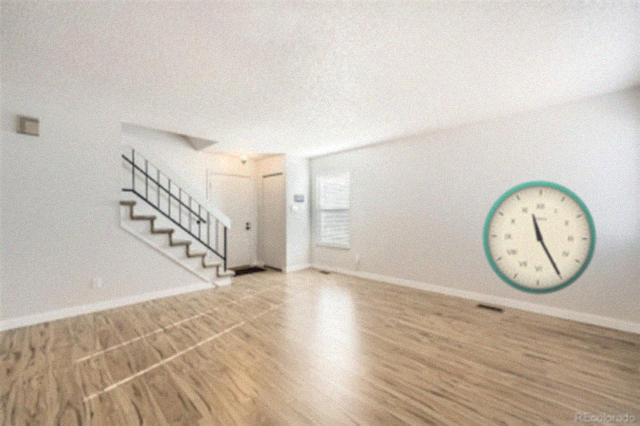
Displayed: 11h25
